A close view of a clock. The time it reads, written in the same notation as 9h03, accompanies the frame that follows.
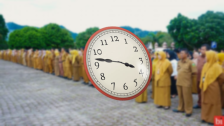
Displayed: 3h47
